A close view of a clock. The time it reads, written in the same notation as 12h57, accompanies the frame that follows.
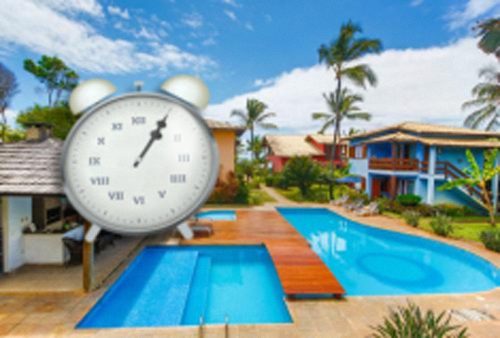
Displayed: 1h05
